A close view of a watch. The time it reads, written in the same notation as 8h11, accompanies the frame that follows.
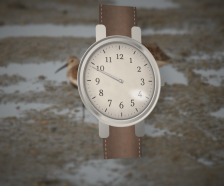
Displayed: 9h49
